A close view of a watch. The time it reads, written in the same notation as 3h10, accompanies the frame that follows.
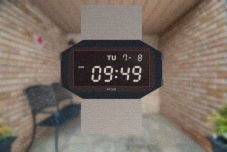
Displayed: 9h49
